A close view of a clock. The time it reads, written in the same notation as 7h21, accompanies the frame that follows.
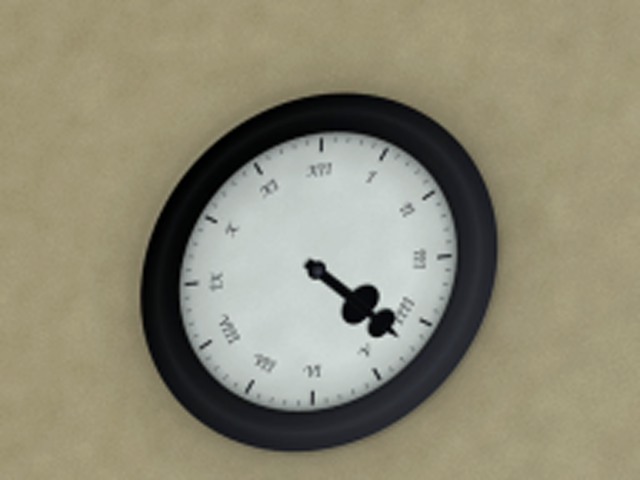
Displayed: 4h22
